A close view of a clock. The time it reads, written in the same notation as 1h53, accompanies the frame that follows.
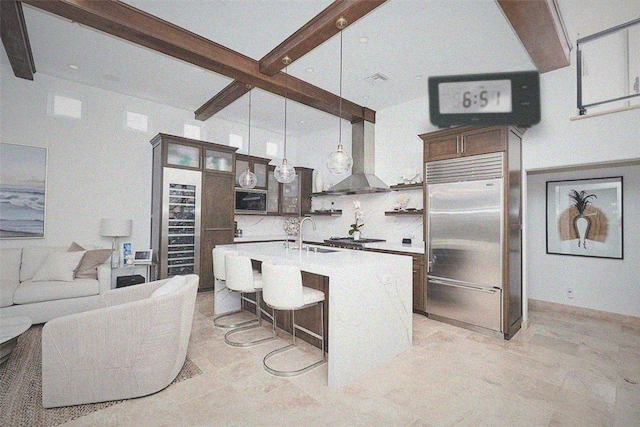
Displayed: 6h51
